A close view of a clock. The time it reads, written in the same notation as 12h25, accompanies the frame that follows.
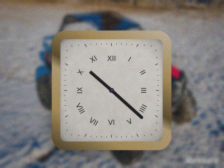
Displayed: 10h22
